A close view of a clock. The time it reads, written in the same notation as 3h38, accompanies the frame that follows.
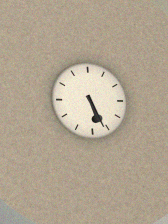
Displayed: 5h26
